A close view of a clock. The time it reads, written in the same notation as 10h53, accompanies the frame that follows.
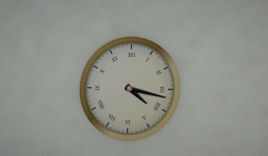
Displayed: 4h17
